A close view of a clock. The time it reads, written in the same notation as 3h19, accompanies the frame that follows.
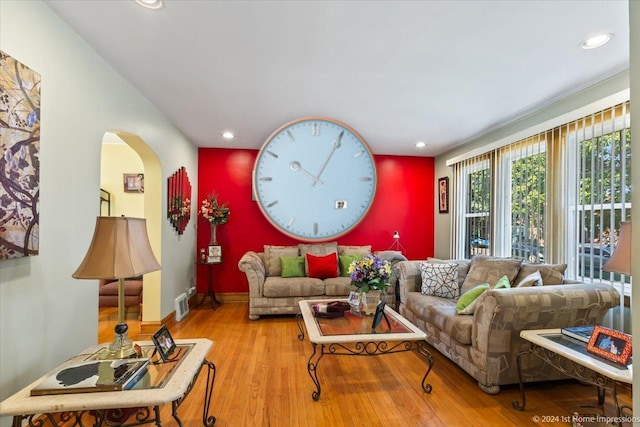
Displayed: 10h05
